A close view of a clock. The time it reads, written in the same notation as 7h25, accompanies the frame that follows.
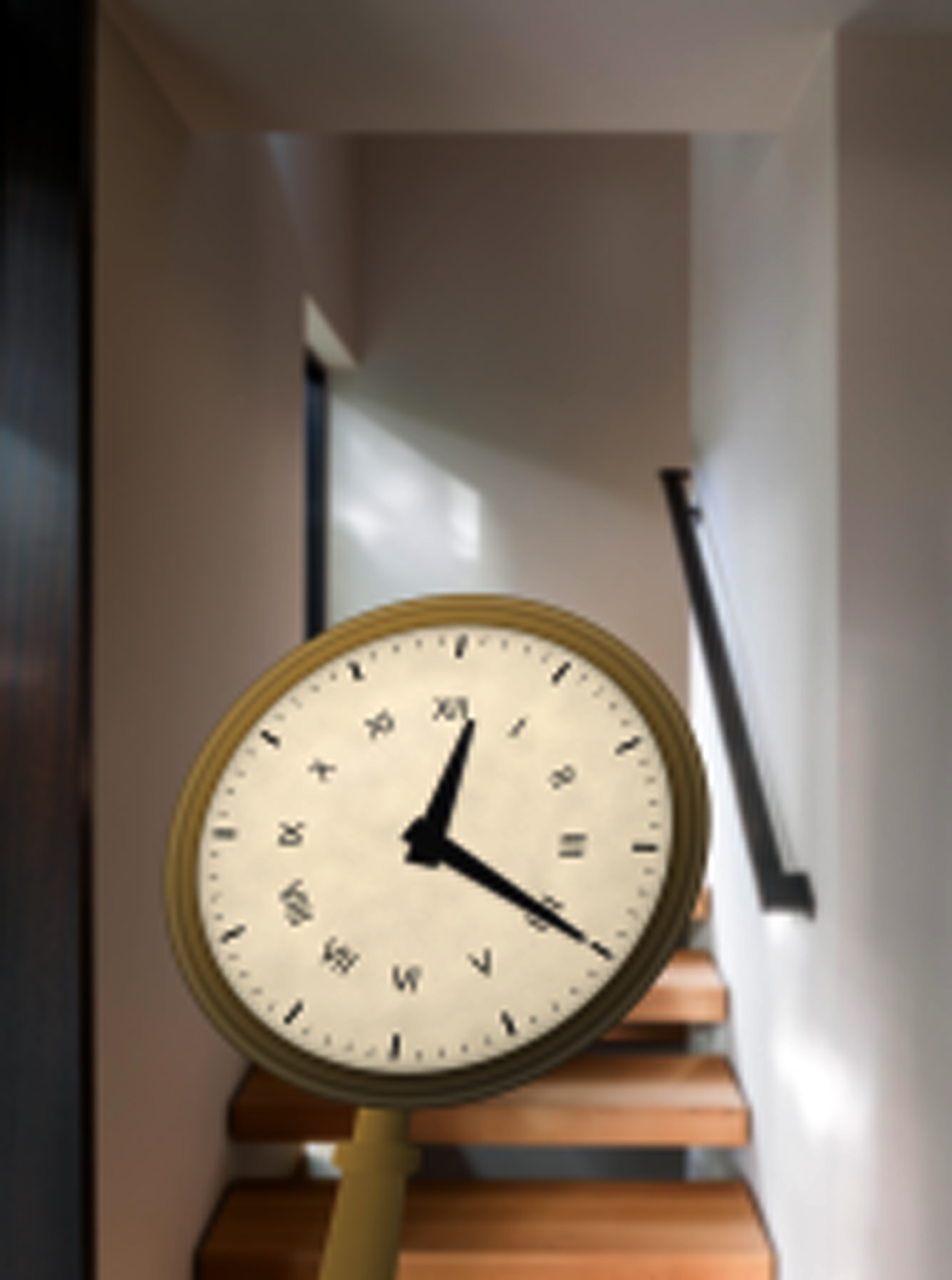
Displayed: 12h20
